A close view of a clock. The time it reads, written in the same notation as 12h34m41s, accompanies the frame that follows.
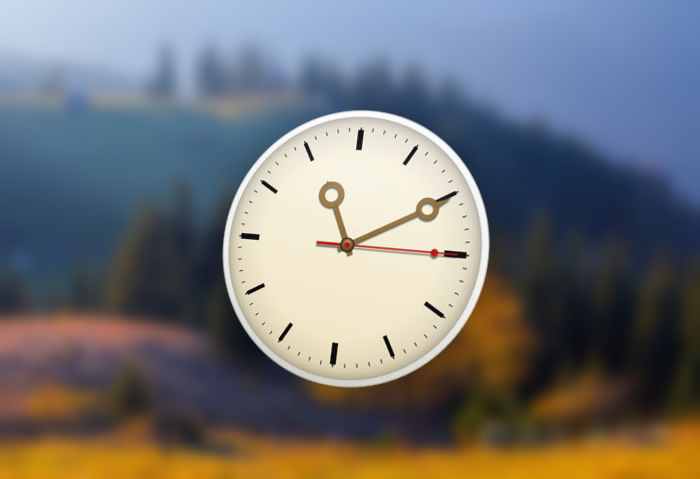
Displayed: 11h10m15s
